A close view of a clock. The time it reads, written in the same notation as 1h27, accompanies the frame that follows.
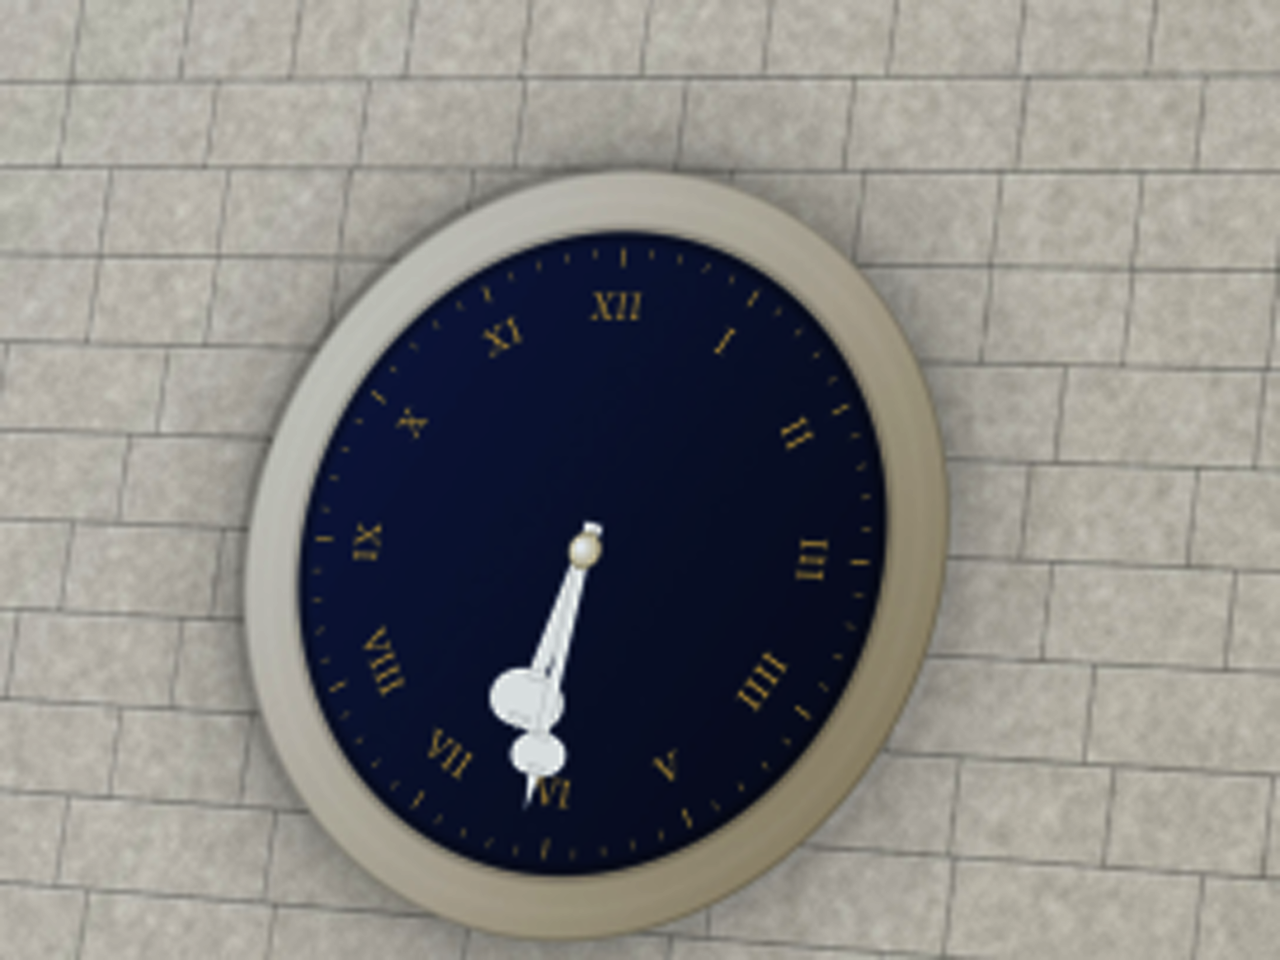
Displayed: 6h31
